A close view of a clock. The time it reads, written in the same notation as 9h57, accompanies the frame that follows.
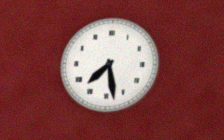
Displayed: 7h28
